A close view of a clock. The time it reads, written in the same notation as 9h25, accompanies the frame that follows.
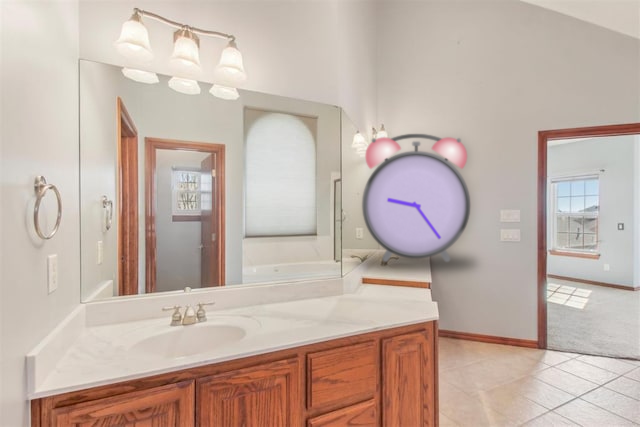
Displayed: 9h24
